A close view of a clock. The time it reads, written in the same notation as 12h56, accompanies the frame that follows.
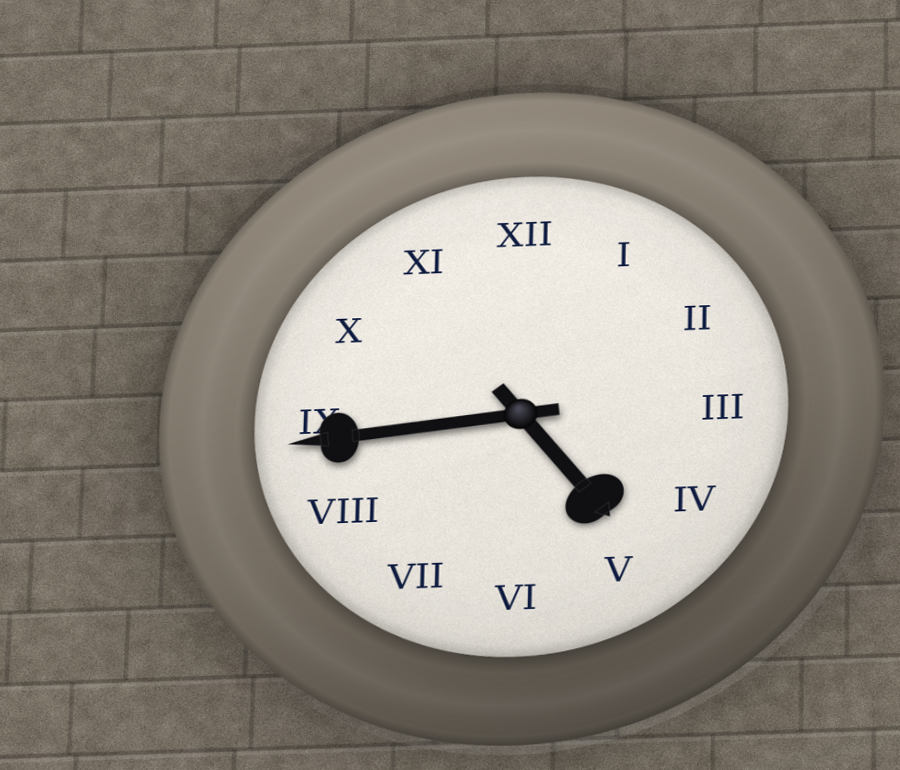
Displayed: 4h44
